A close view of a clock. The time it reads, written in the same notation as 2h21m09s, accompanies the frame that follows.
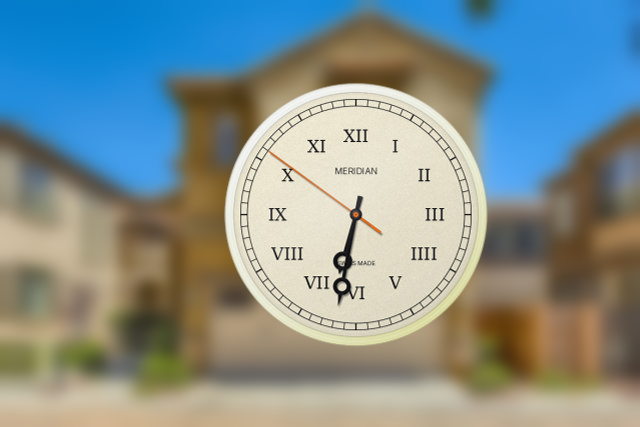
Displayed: 6h31m51s
